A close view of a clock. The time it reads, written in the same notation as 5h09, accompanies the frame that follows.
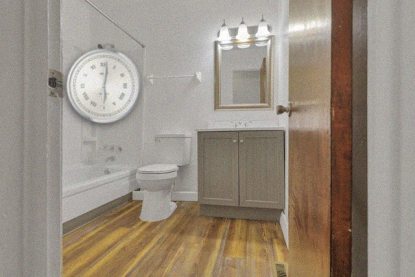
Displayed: 6h01
